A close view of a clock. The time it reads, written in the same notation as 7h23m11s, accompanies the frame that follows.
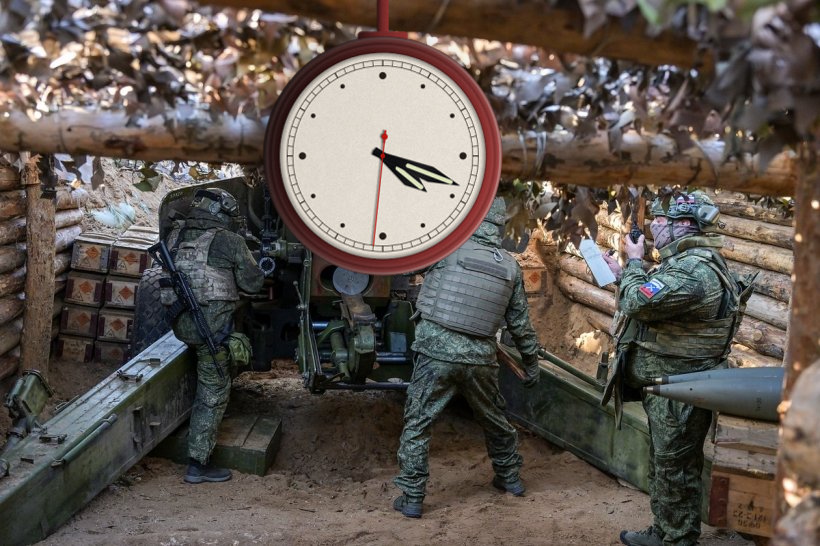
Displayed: 4h18m31s
